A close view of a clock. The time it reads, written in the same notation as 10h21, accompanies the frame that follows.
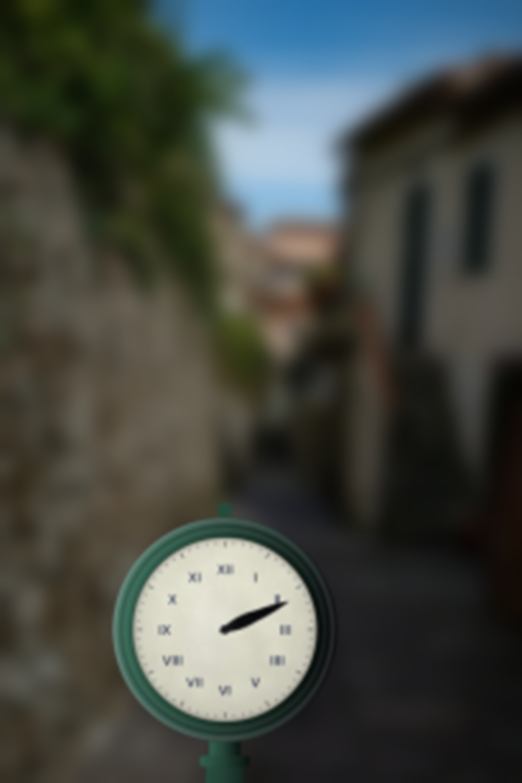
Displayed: 2h11
